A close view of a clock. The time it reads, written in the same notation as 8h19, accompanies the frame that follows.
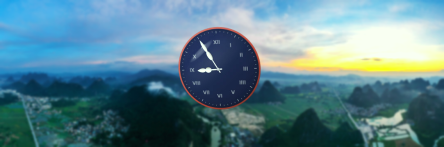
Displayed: 8h55
